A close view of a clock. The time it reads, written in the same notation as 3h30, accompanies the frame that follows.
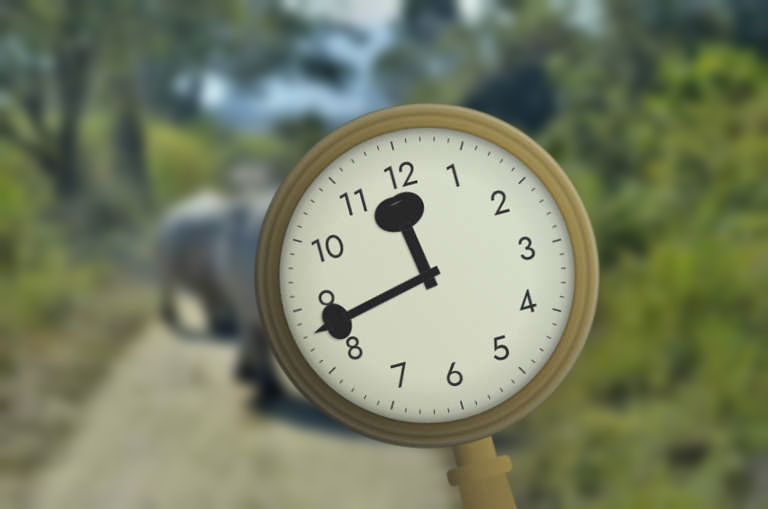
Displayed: 11h43
